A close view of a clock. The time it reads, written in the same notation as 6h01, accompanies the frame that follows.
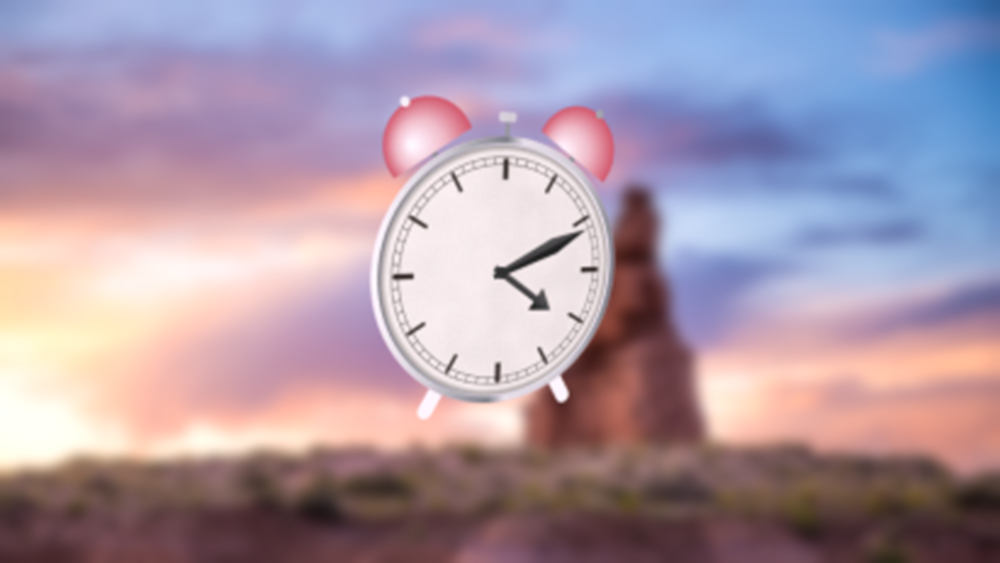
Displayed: 4h11
